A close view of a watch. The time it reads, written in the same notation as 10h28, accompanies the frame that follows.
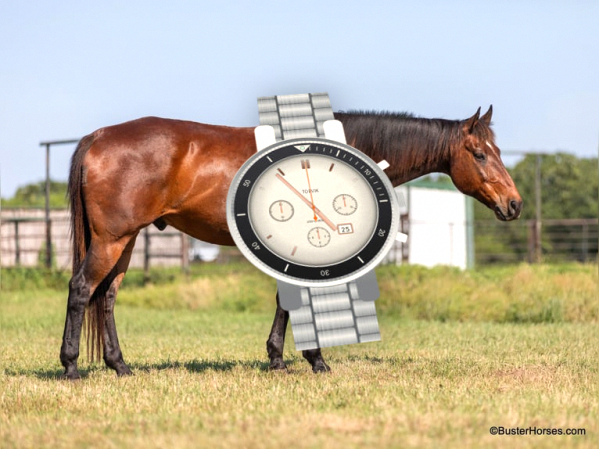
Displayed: 4h54
